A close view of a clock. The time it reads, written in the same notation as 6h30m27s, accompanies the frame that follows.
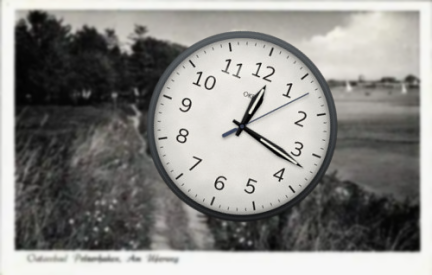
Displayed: 12h17m07s
